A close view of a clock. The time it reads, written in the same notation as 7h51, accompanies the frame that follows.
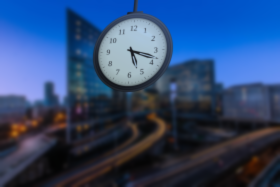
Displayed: 5h18
